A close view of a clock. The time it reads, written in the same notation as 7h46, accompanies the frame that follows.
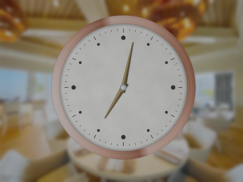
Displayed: 7h02
